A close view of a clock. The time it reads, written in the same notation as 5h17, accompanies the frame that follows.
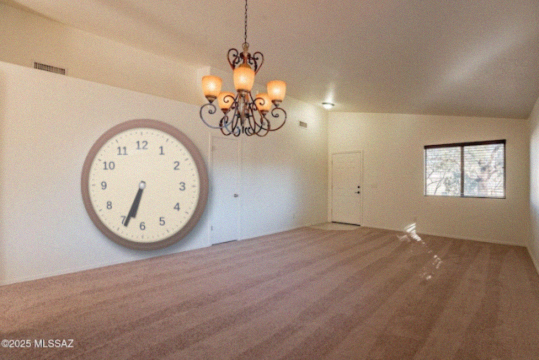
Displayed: 6h34
